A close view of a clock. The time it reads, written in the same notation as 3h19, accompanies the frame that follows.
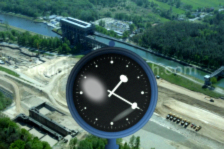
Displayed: 1h20
